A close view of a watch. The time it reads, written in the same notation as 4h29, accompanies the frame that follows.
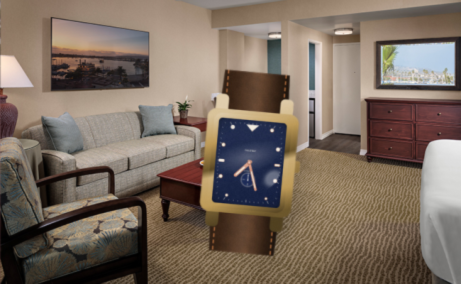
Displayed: 7h27
